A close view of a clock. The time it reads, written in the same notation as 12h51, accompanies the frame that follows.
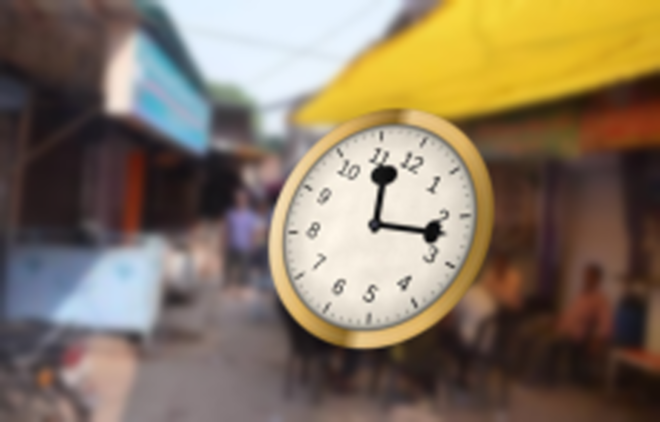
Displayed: 11h12
